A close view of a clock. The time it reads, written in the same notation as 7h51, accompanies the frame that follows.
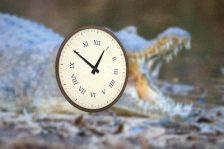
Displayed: 12h50
